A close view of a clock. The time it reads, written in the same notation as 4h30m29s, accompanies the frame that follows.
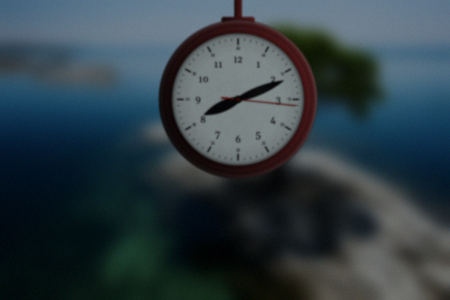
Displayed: 8h11m16s
